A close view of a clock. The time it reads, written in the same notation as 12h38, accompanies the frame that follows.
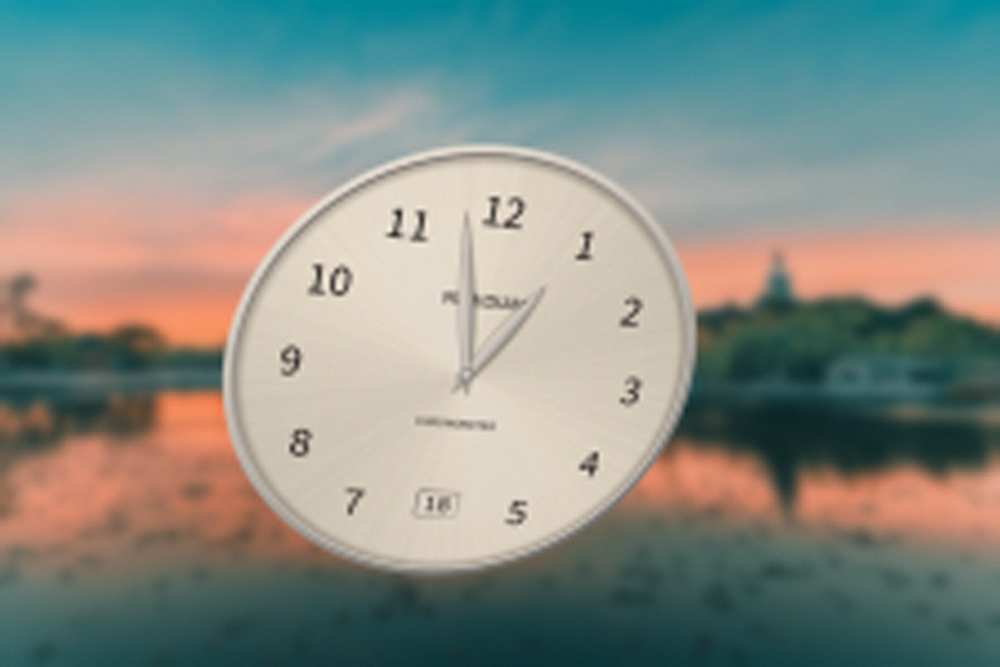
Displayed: 12h58
